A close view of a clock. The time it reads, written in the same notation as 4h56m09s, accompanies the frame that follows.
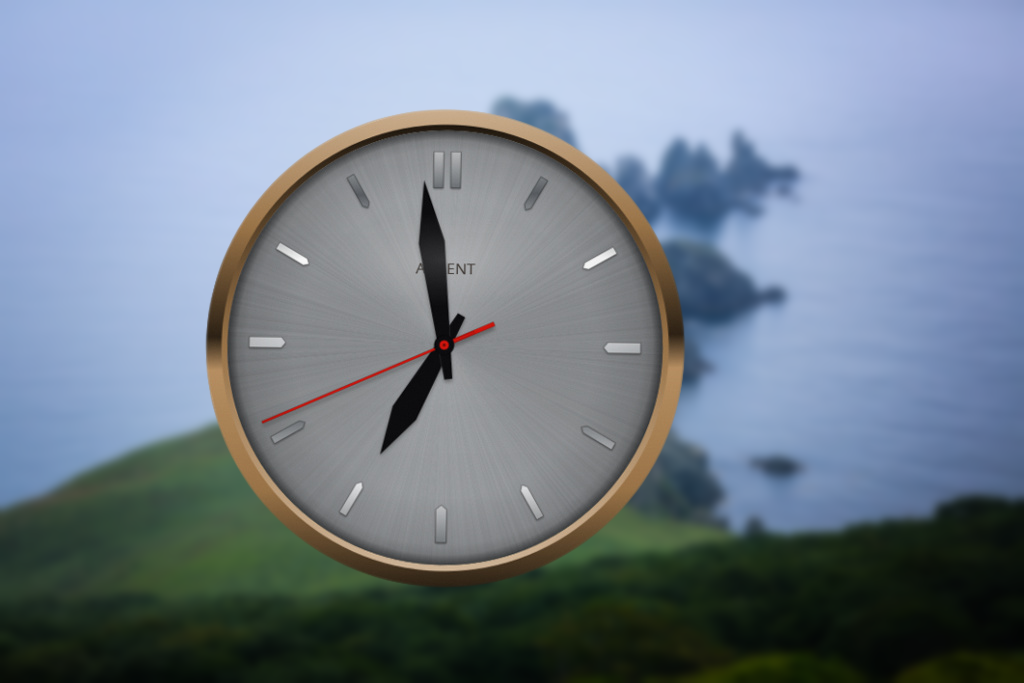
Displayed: 6h58m41s
